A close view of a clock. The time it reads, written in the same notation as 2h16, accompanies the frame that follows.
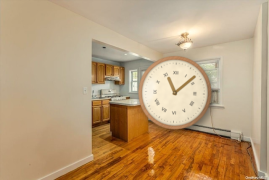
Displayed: 11h08
